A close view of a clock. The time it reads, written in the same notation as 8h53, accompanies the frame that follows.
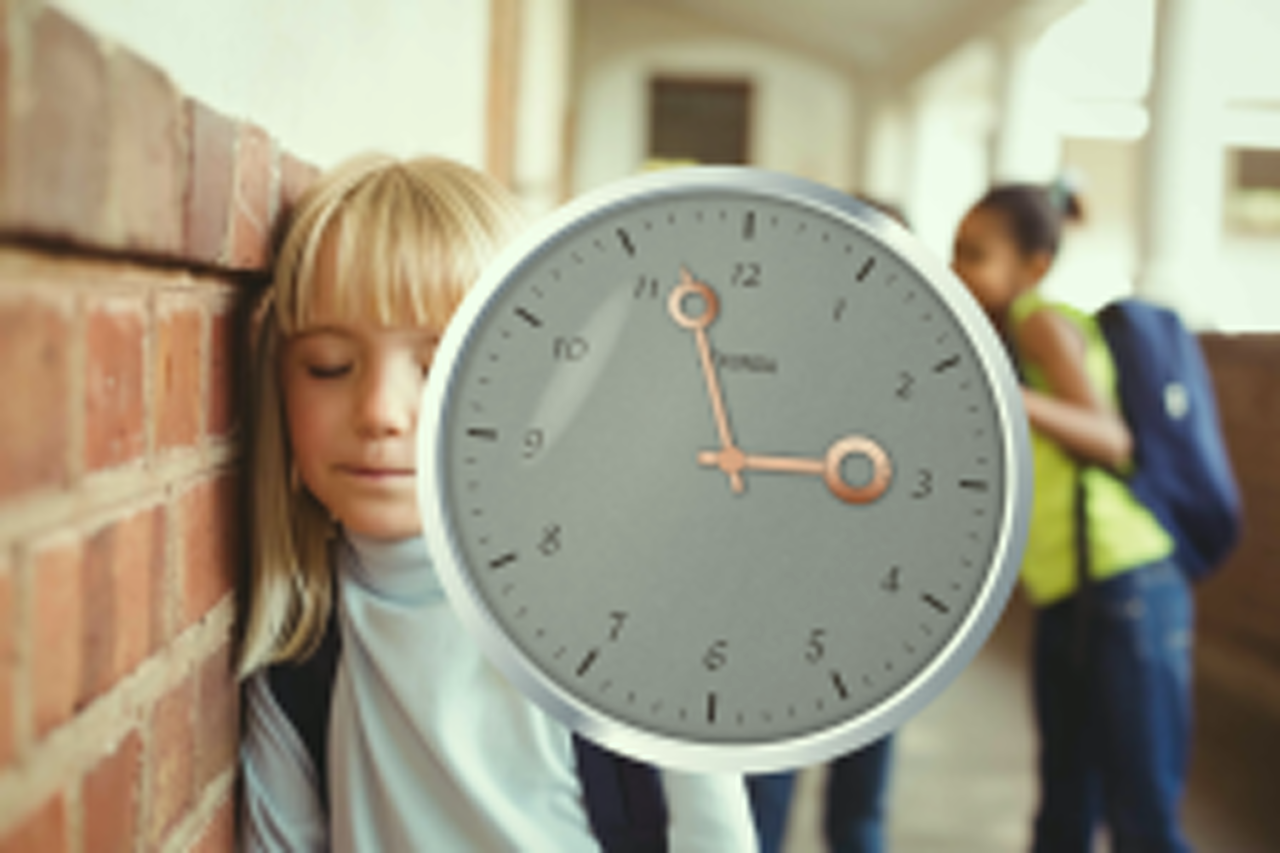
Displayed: 2h57
